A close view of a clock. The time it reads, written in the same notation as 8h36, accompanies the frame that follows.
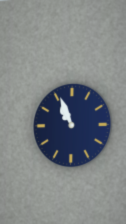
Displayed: 10h56
